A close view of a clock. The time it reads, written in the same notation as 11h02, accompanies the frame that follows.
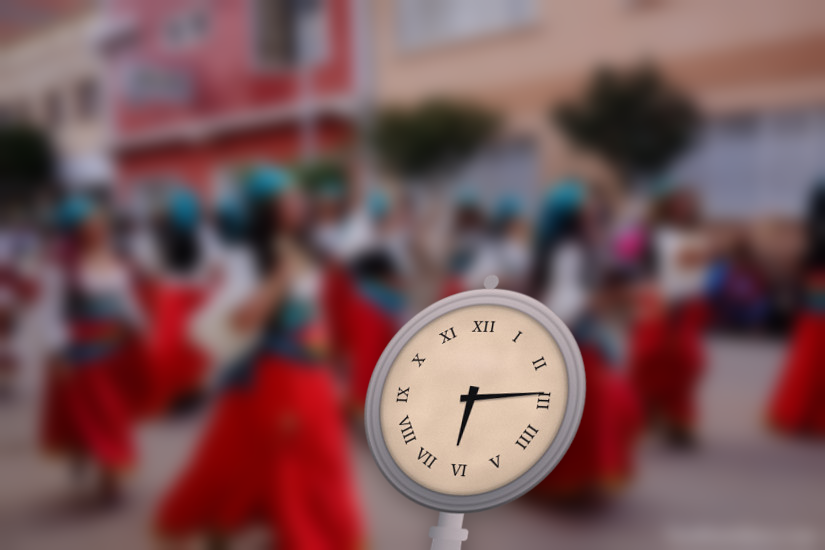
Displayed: 6h14
